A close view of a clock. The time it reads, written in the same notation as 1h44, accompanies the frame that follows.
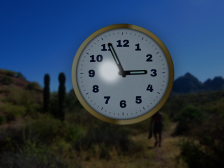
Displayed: 2h56
